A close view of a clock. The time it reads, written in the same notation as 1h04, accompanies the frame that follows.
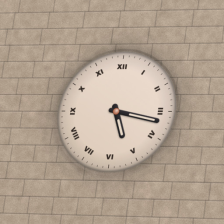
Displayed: 5h17
